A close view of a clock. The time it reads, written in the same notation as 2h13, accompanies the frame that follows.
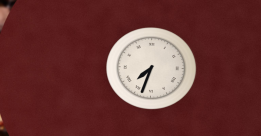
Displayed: 7h33
